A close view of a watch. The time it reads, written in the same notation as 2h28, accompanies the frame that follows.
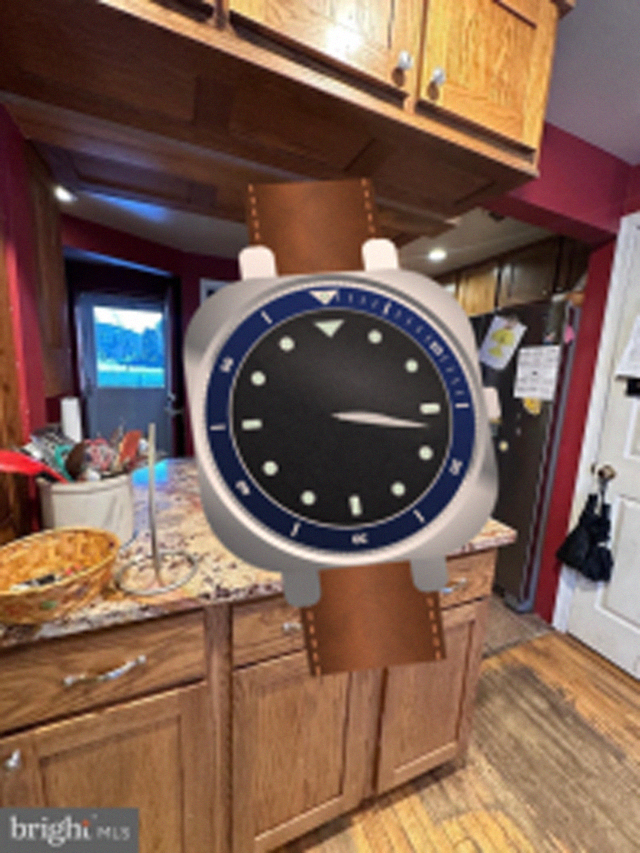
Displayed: 3h17
